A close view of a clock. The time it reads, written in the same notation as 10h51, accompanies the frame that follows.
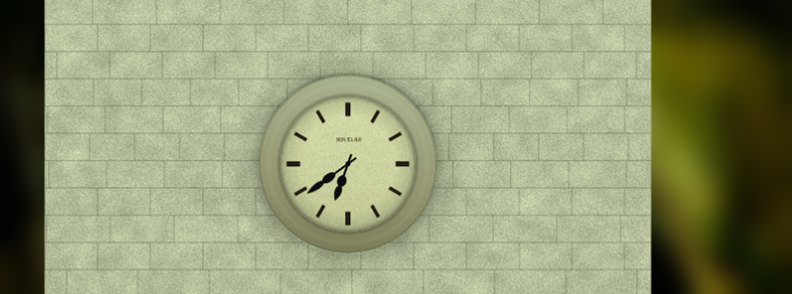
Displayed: 6h39
